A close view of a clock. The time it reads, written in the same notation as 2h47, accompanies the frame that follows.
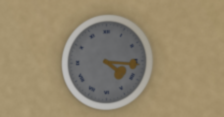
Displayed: 4h16
